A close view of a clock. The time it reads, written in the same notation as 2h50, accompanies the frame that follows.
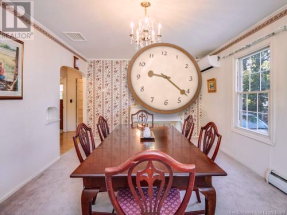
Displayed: 9h22
